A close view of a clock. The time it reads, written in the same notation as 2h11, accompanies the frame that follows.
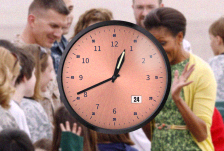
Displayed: 12h41
